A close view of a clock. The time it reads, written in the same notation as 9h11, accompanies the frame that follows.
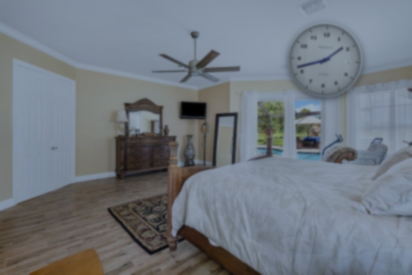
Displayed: 1h42
